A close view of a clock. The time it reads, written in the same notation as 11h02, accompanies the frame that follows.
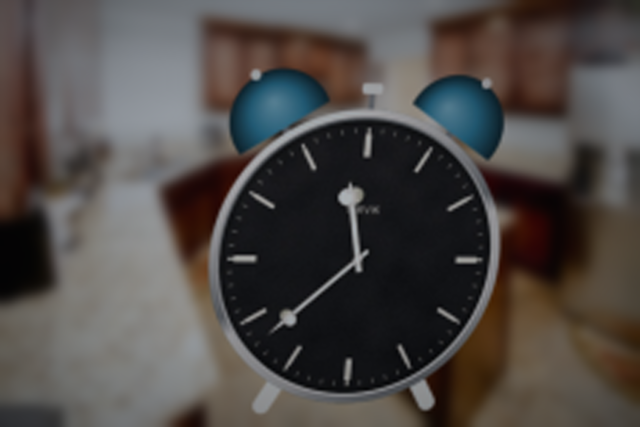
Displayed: 11h38
